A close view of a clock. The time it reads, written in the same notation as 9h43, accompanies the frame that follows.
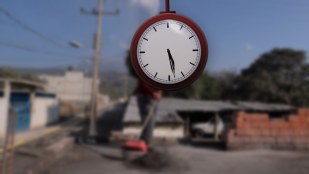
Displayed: 5h28
